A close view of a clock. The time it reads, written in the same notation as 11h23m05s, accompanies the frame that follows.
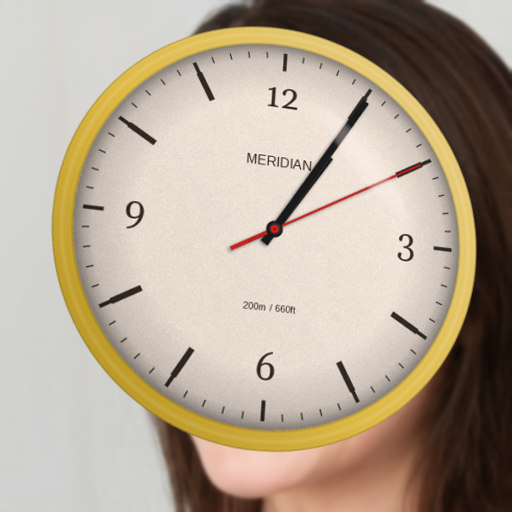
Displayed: 1h05m10s
